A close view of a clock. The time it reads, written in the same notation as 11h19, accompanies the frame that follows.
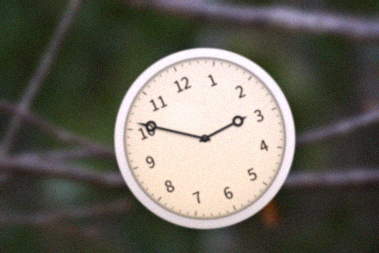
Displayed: 2h51
